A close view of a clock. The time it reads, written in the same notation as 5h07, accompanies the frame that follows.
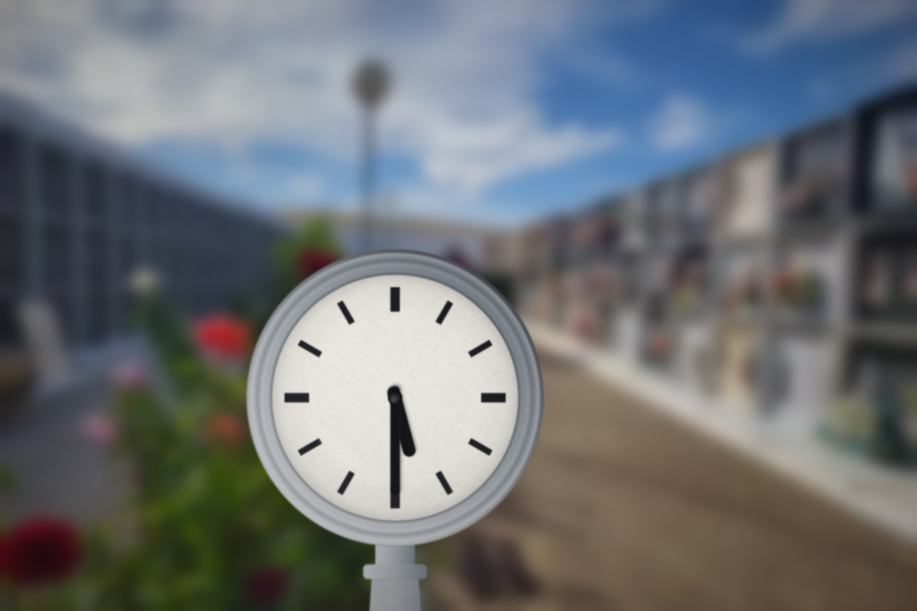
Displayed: 5h30
